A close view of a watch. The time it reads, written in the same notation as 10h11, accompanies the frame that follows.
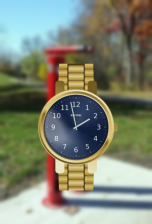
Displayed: 1h58
